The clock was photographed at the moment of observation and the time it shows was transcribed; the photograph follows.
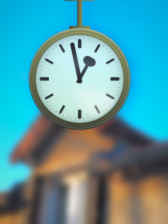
12:58
